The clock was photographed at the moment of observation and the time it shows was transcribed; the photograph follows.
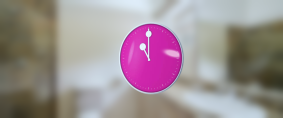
11:00
